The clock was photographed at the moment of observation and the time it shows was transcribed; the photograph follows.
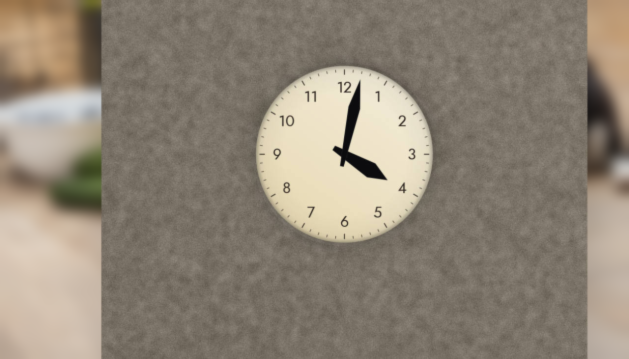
4:02
